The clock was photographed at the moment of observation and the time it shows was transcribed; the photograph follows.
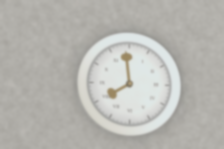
7:59
